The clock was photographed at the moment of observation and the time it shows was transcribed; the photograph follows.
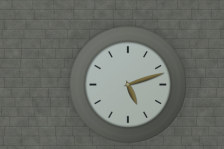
5:12
